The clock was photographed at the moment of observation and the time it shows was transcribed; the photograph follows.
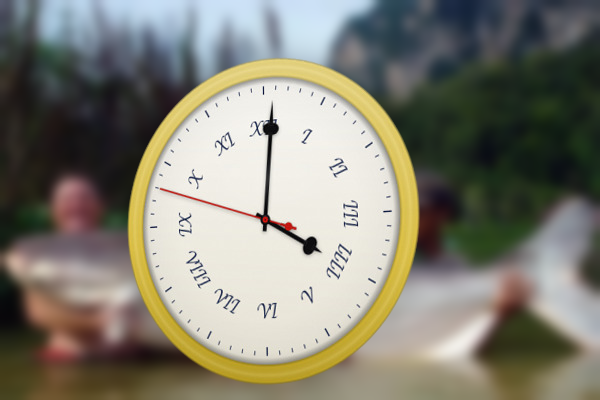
4:00:48
